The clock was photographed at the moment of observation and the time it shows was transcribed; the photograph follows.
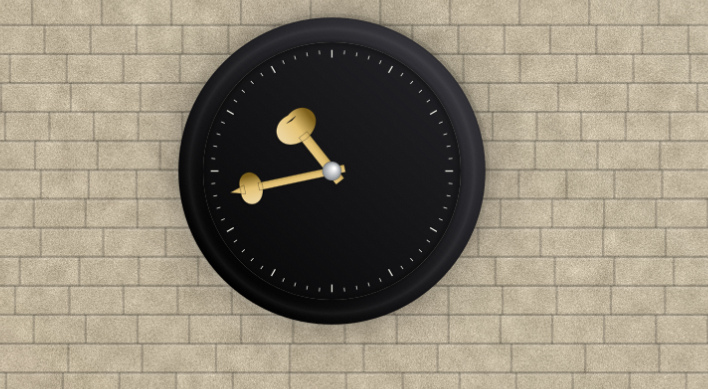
10:43
